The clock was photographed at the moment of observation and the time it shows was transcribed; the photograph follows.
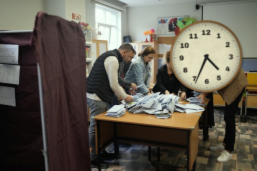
4:34
